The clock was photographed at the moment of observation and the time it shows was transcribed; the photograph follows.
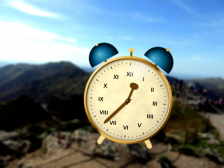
12:37
